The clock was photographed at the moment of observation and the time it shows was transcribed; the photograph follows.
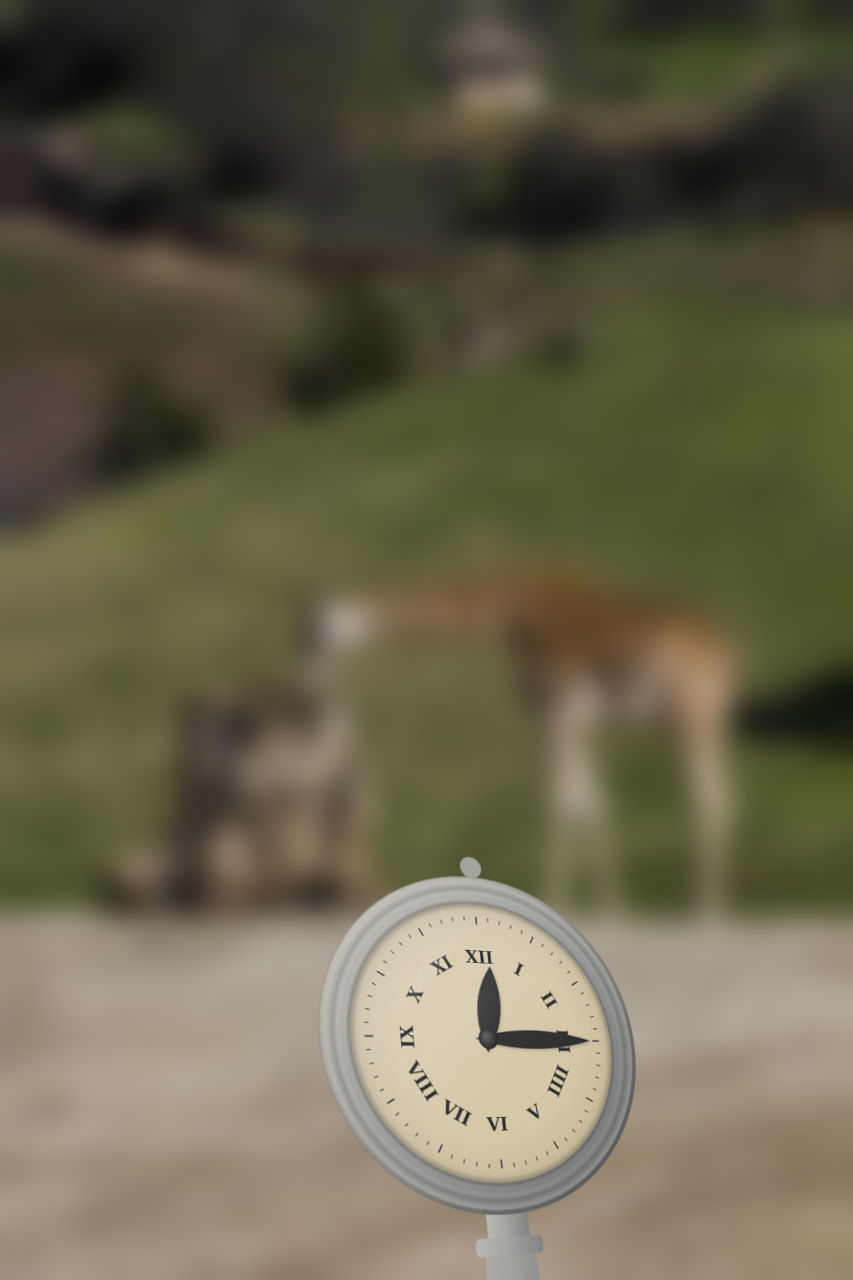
12:15
